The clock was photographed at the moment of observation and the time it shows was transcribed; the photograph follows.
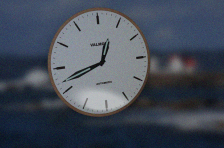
12:42
